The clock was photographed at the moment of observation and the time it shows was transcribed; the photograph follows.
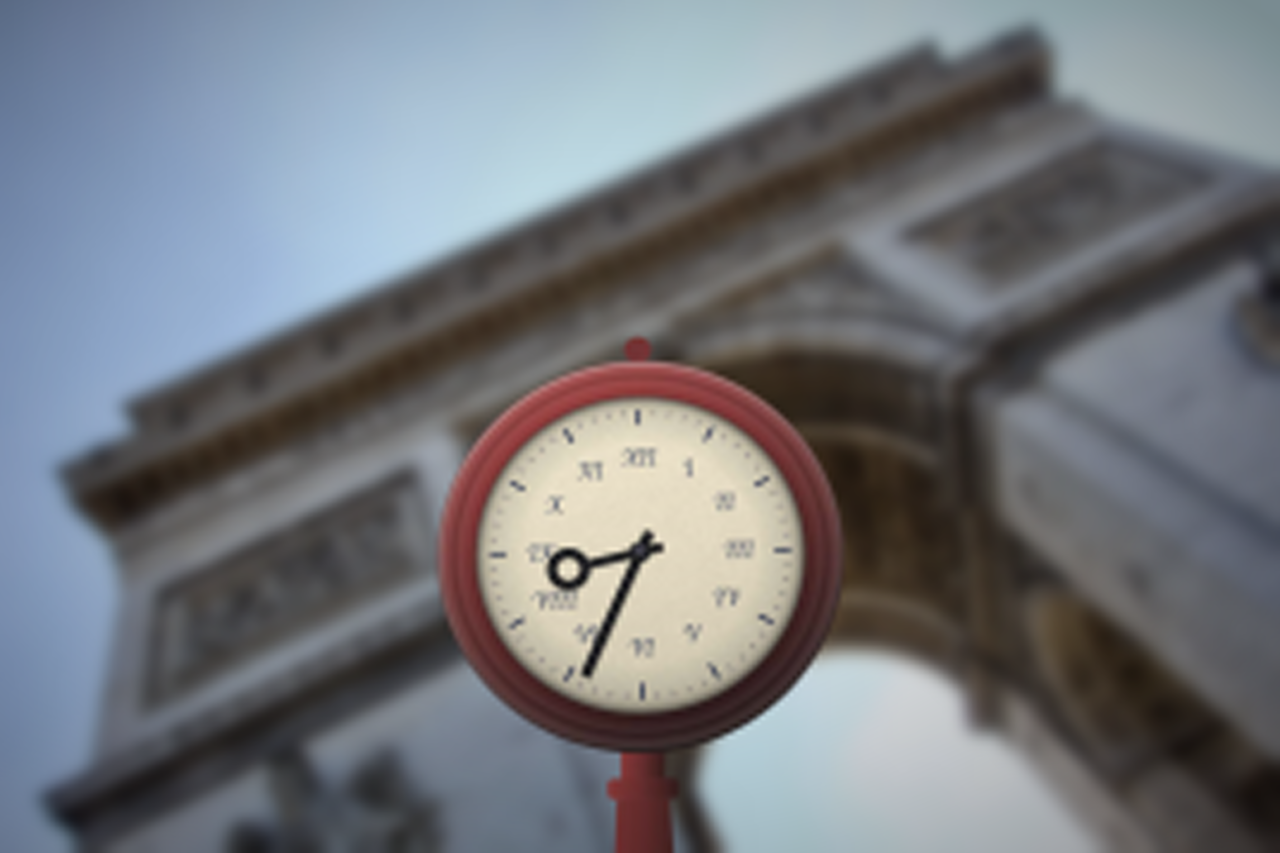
8:34
